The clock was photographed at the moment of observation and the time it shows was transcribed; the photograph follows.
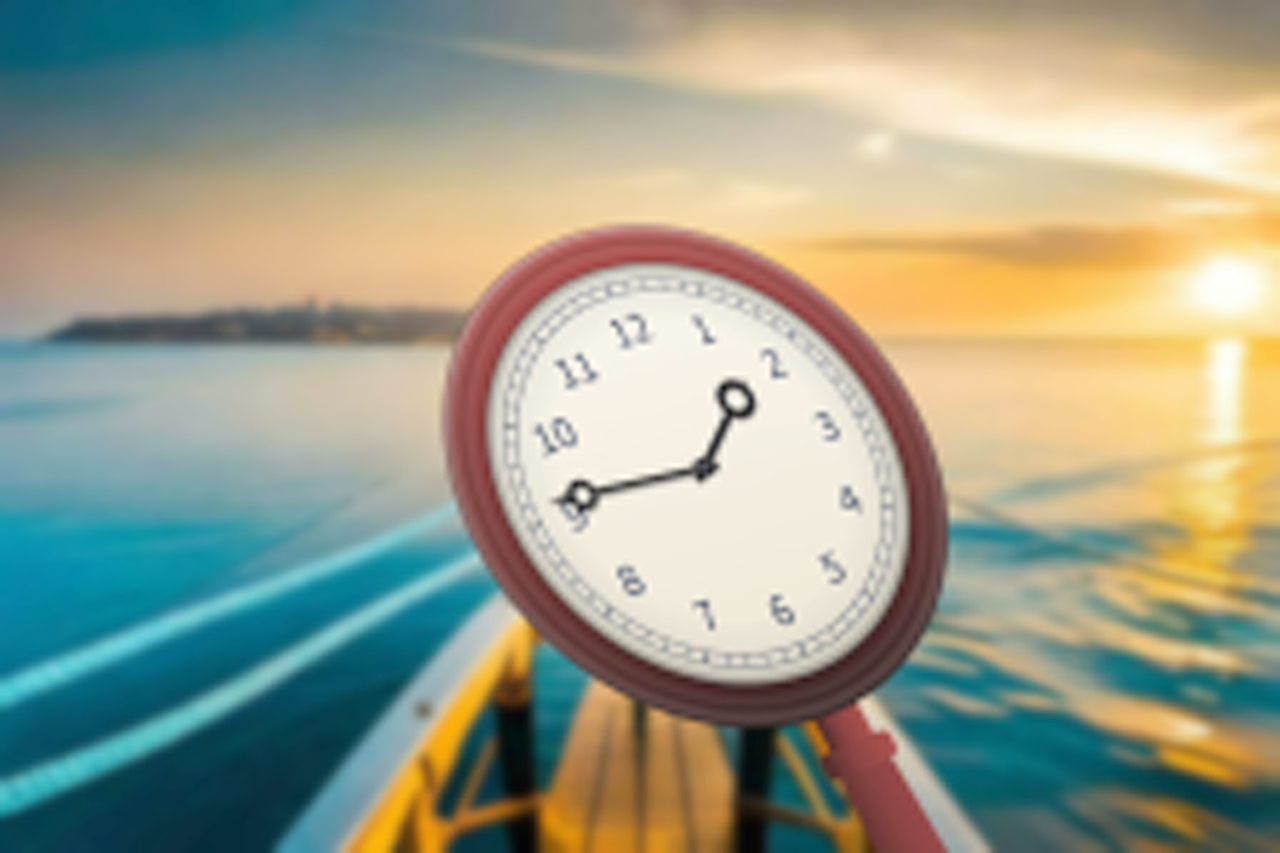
1:46
